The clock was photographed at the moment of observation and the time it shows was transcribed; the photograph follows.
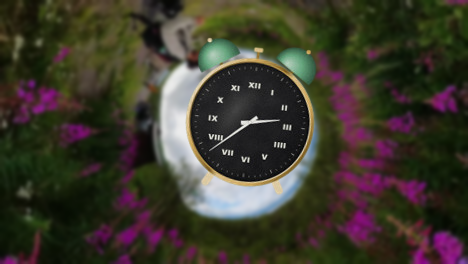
2:38
